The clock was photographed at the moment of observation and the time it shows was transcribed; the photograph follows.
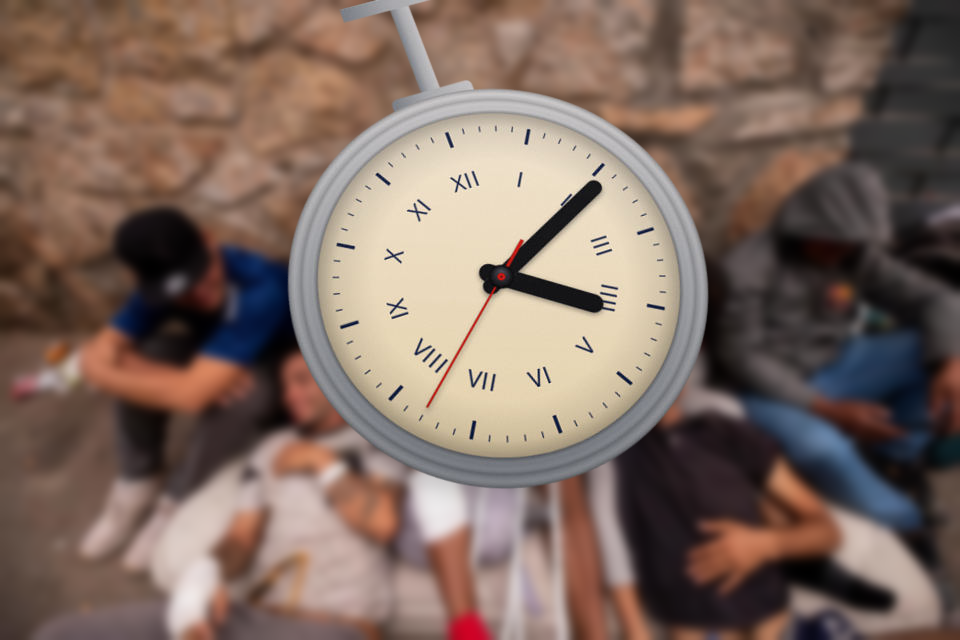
4:10:38
